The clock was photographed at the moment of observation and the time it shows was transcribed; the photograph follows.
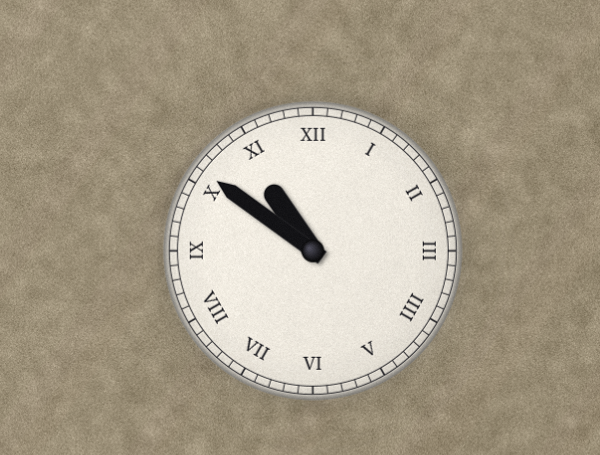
10:51
